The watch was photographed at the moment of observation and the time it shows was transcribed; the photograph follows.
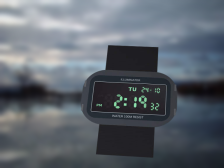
2:19:32
